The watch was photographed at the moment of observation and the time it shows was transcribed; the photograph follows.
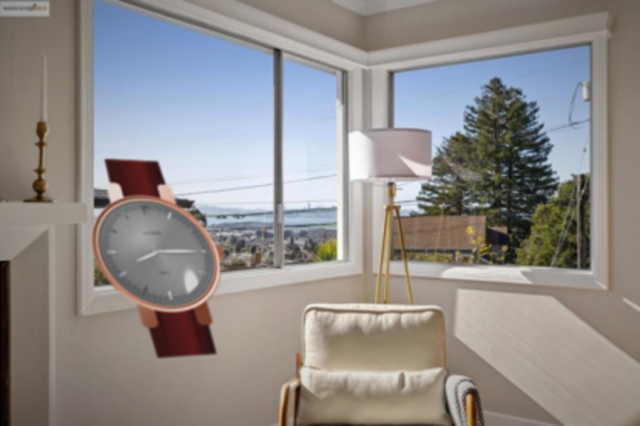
8:15
